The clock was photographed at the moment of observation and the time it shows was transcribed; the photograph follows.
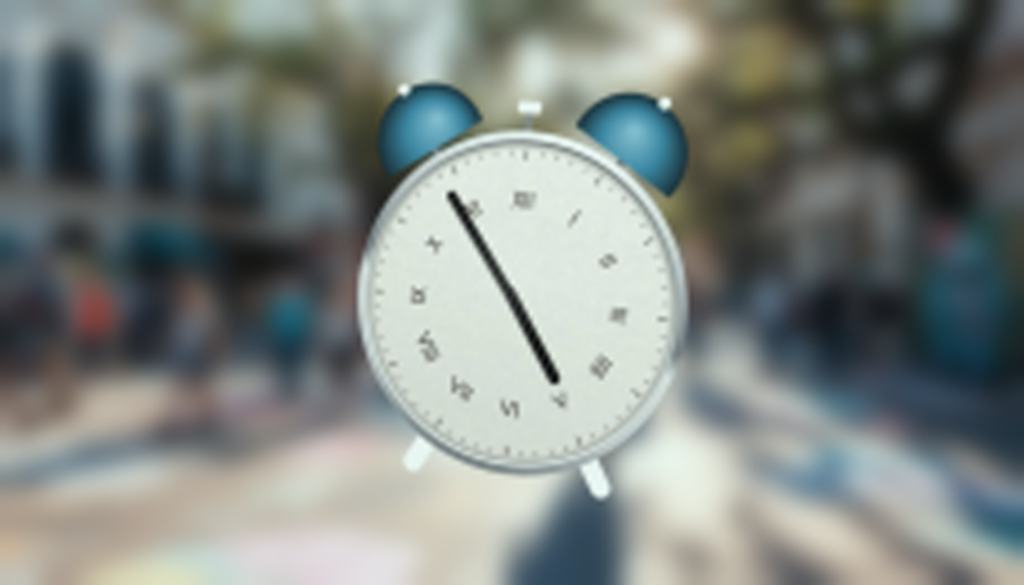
4:54
